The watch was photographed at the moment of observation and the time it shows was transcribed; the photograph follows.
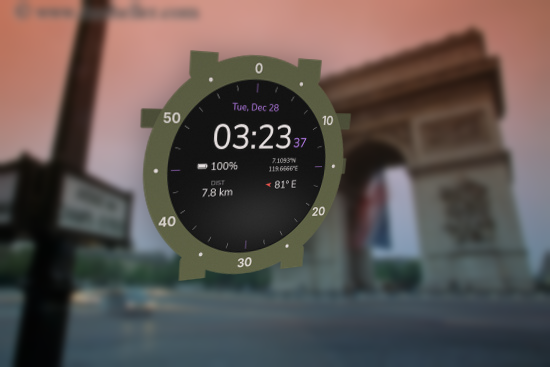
3:23:37
